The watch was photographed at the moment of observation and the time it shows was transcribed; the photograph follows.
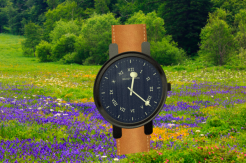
12:22
